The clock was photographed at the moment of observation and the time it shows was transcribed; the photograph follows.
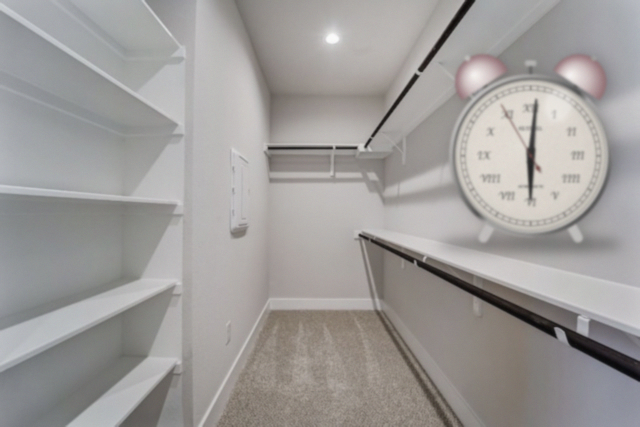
6:00:55
